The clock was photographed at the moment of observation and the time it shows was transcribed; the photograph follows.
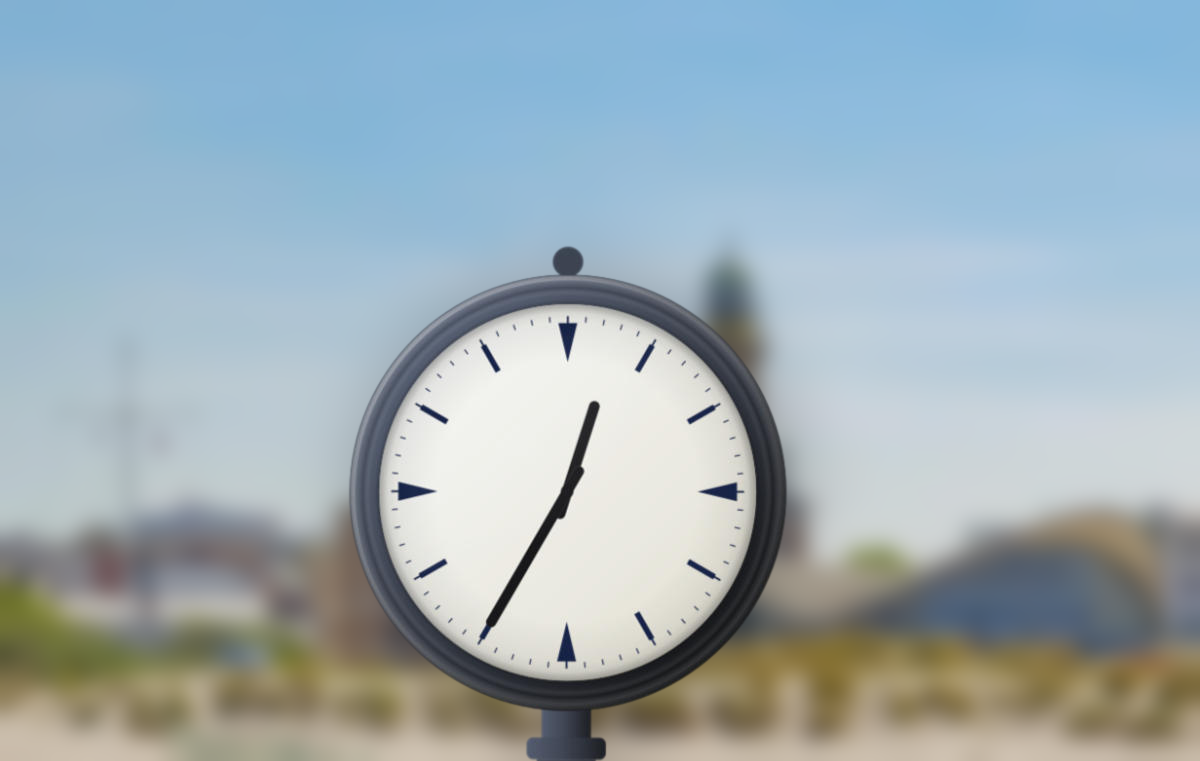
12:35
